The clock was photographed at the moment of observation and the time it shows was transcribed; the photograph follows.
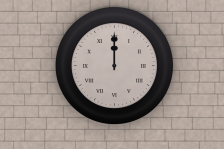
12:00
